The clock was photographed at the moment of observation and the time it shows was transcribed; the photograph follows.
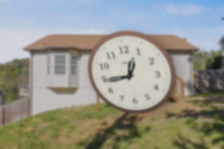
12:44
